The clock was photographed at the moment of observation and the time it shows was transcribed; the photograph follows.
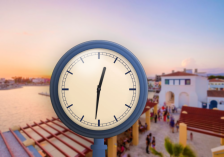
12:31
